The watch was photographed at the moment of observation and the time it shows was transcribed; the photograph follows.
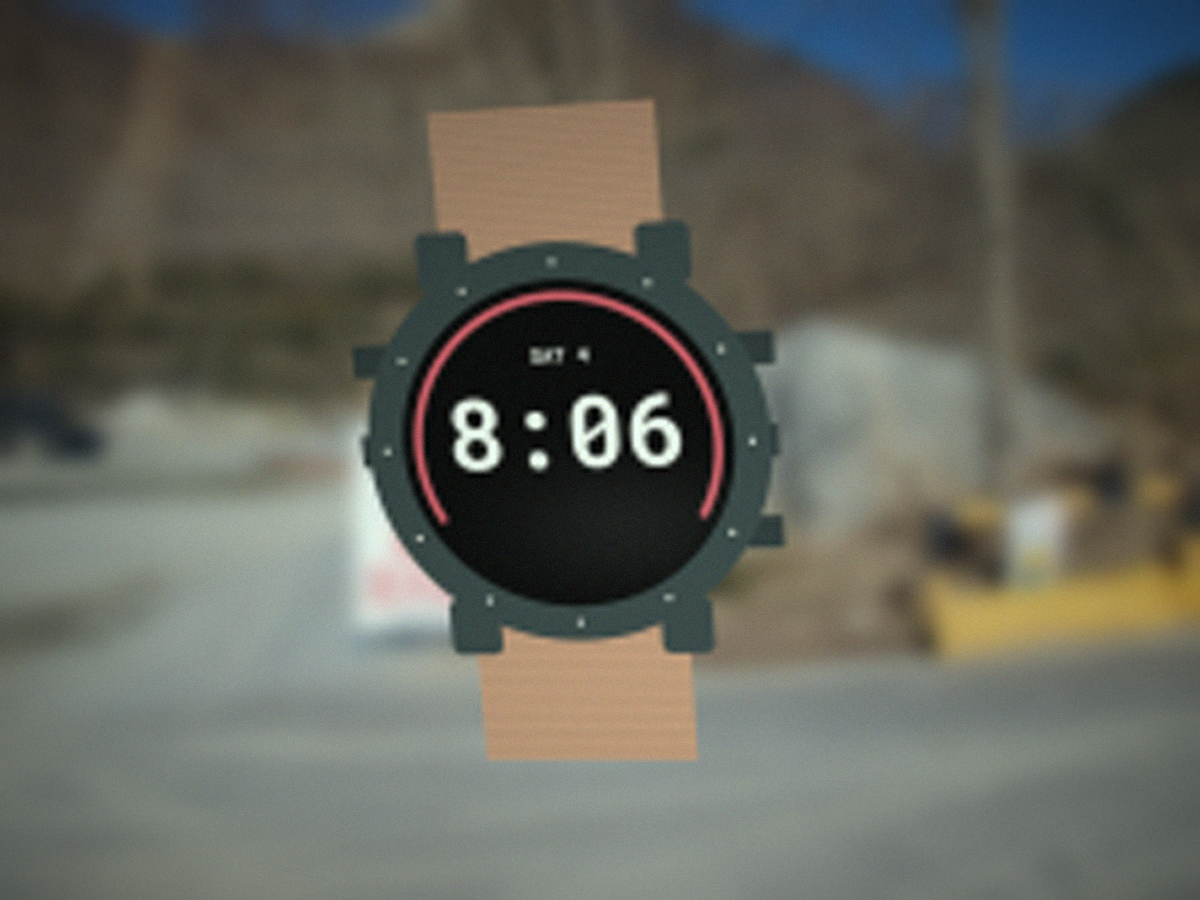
8:06
